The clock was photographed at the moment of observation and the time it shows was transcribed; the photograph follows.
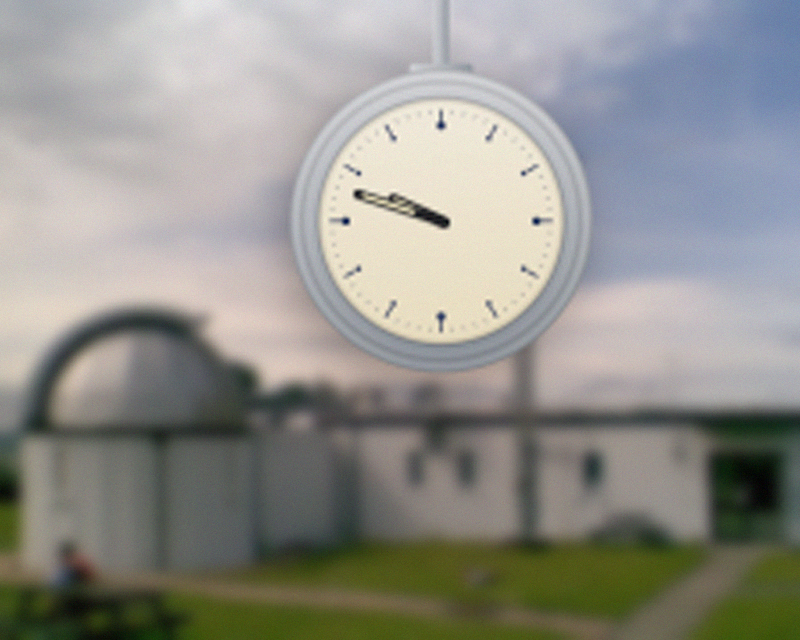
9:48
